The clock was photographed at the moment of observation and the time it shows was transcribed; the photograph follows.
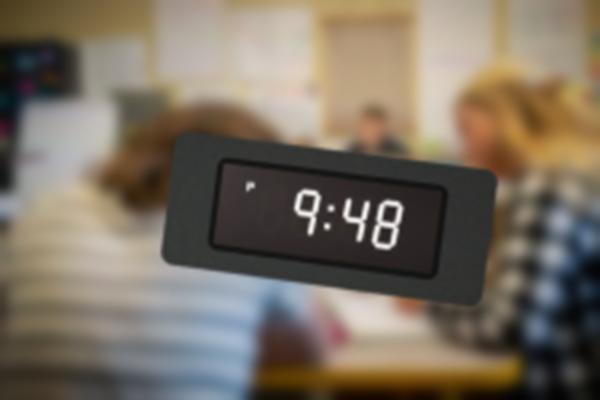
9:48
